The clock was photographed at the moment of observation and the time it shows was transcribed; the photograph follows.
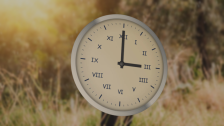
3:00
